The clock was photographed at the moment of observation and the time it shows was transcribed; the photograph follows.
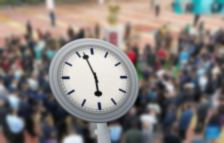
5:57
